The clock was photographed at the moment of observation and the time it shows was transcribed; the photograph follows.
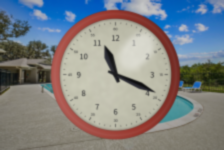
11:19
